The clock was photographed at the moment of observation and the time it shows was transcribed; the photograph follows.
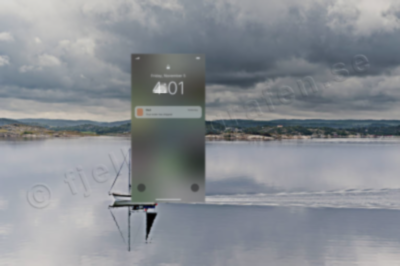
4:01
